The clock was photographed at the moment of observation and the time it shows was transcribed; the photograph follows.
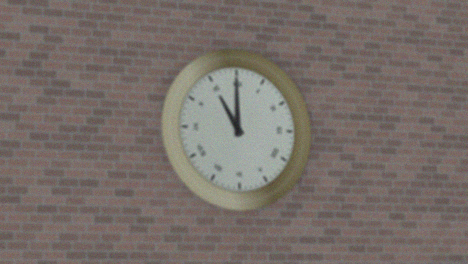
11:00
